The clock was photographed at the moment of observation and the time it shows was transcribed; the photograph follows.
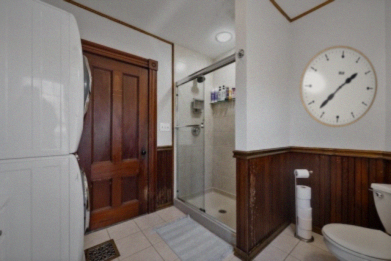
1:37
